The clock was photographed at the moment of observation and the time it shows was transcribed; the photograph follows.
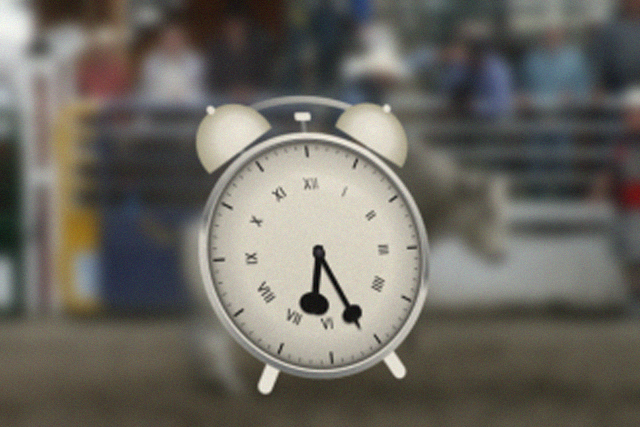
6:26
